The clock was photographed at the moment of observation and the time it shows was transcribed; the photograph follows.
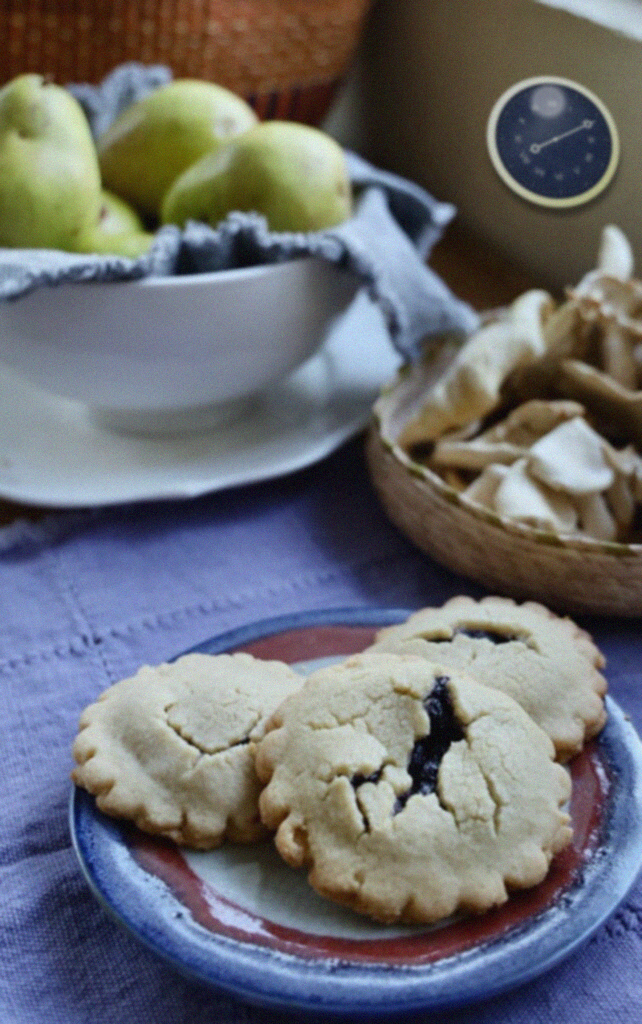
8:11
